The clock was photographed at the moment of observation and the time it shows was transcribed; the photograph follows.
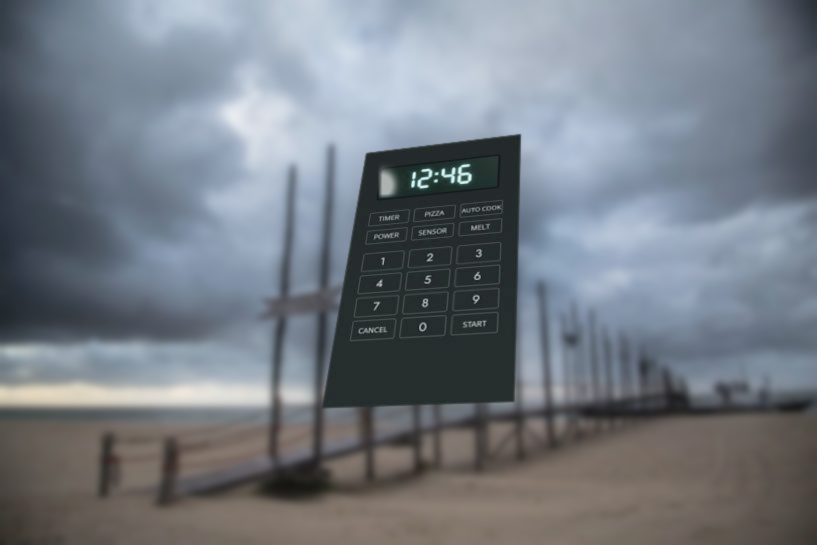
12:46
